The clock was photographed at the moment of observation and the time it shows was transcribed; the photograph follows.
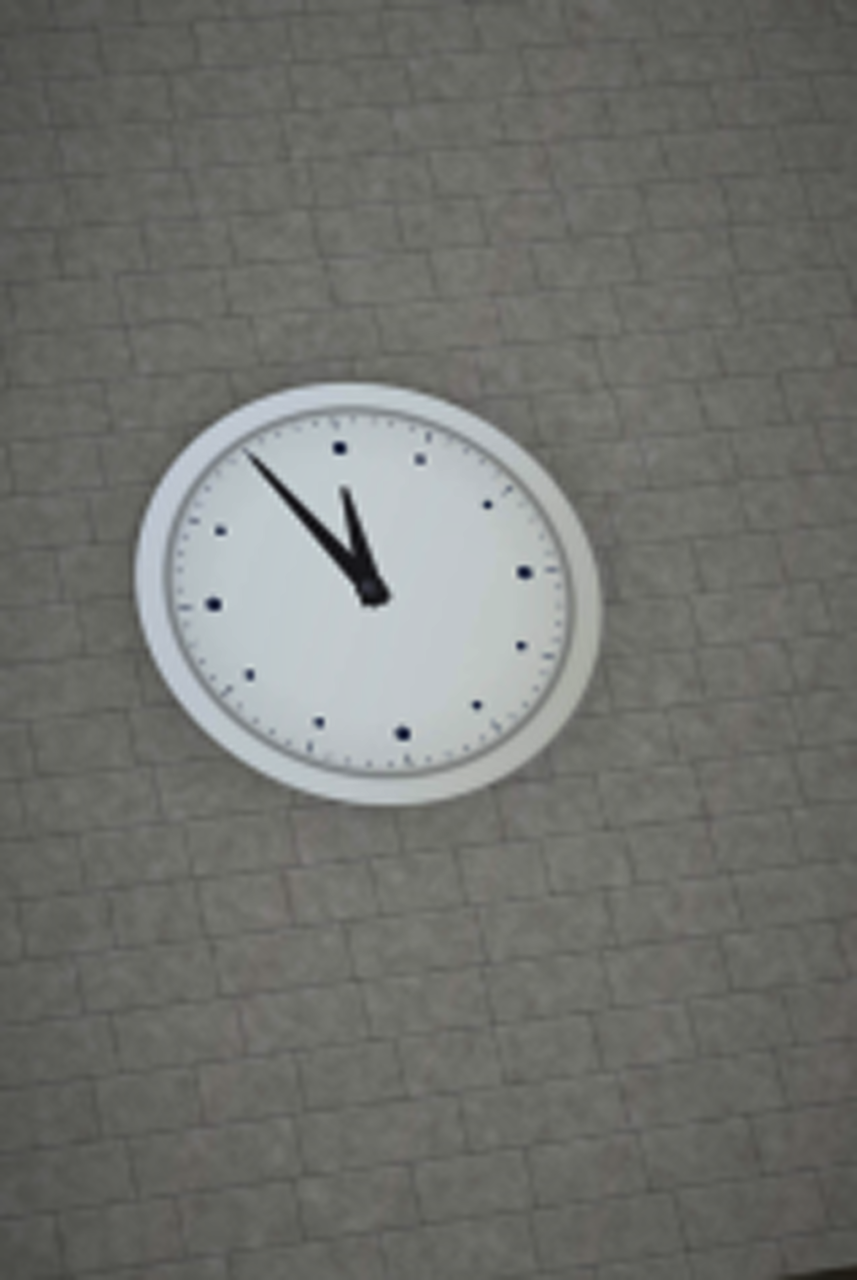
11:55
